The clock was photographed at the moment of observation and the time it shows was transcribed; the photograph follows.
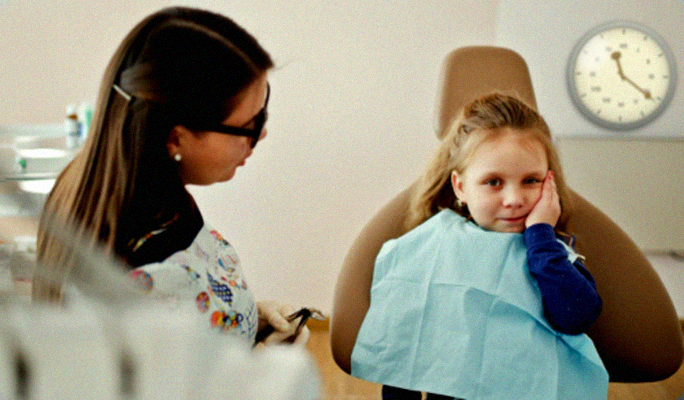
11:21
